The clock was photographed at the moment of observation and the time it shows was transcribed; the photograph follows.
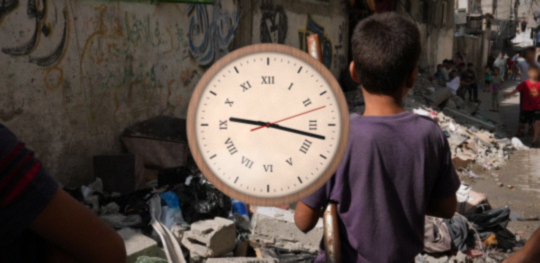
9:17:12
